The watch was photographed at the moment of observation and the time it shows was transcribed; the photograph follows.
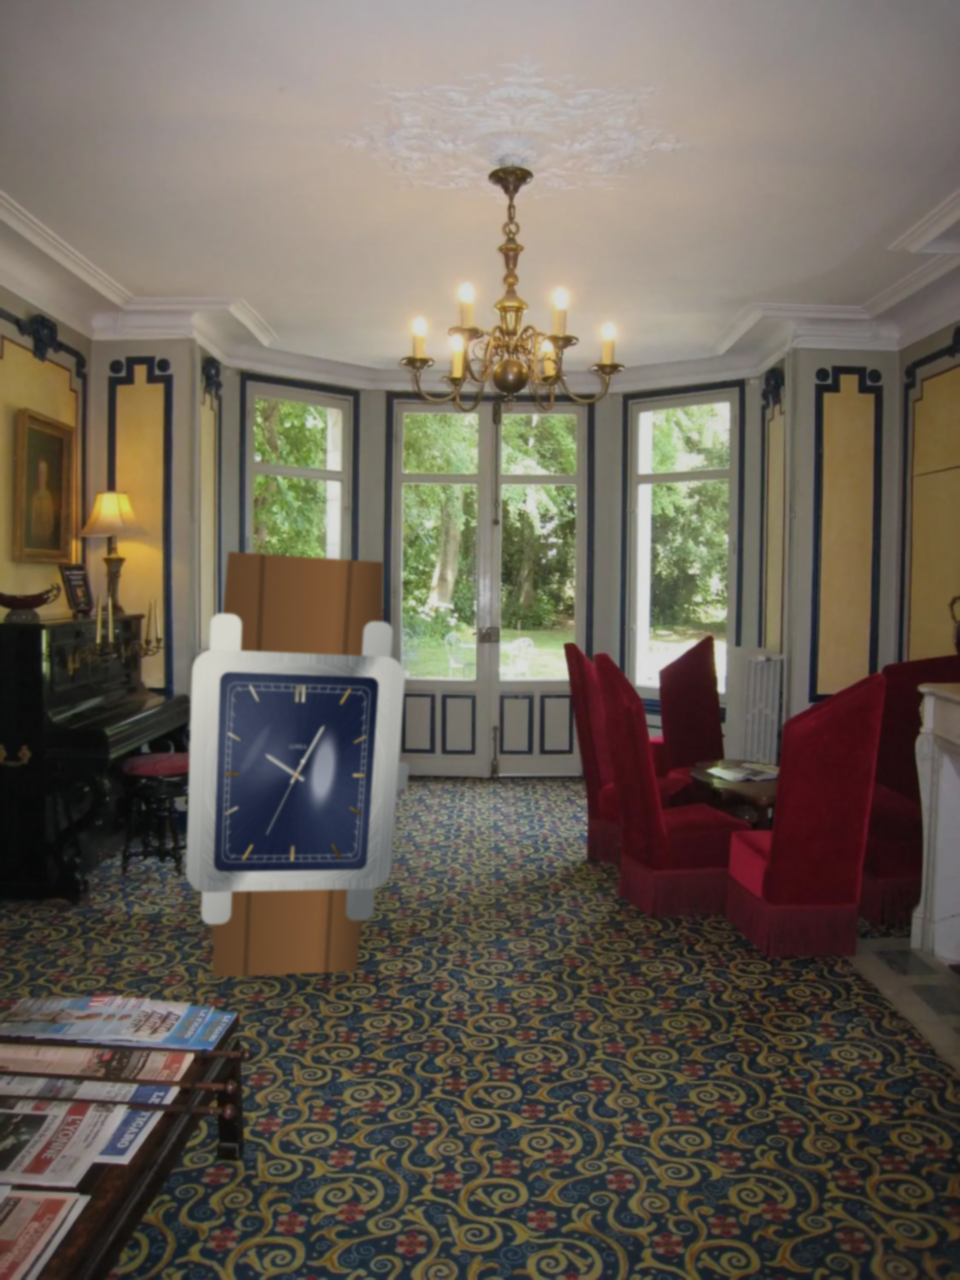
10:04:34
